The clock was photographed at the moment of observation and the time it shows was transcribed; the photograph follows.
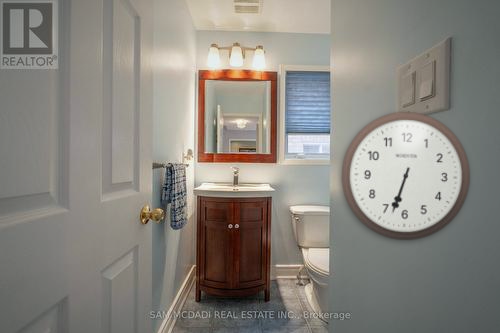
6:33
